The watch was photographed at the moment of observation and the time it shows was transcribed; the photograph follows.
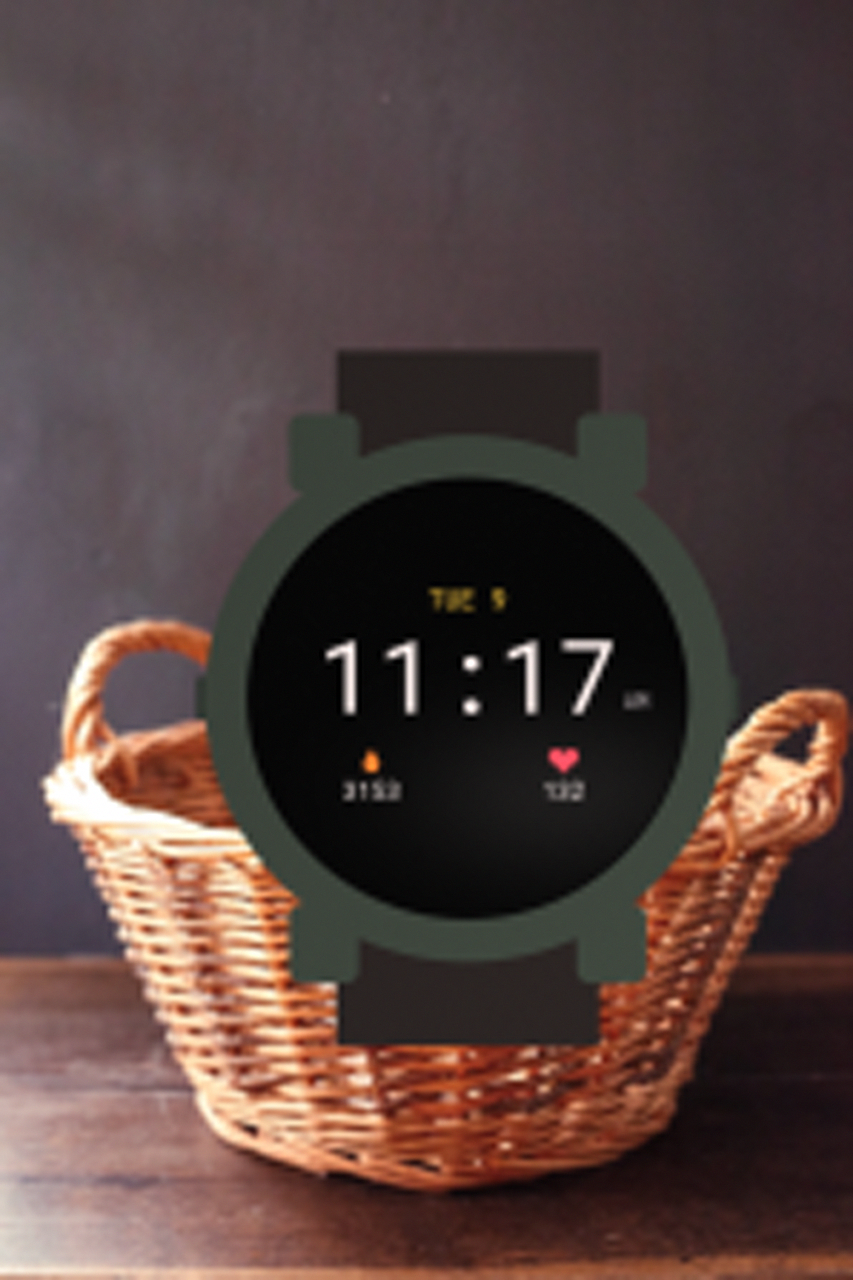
11:17
